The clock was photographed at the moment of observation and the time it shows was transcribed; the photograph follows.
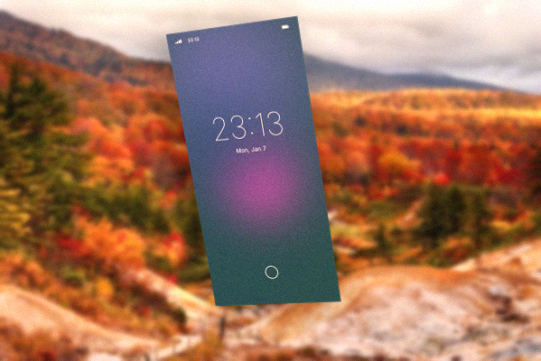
23:13
